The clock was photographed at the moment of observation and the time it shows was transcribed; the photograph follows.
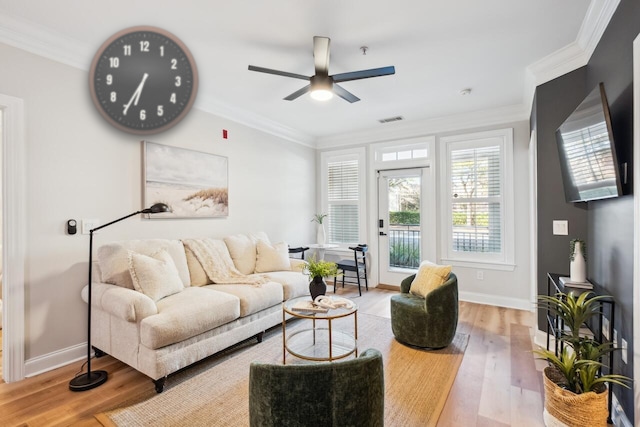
6:35
